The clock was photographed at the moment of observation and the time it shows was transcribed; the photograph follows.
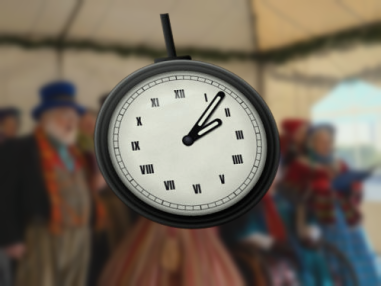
2:07
